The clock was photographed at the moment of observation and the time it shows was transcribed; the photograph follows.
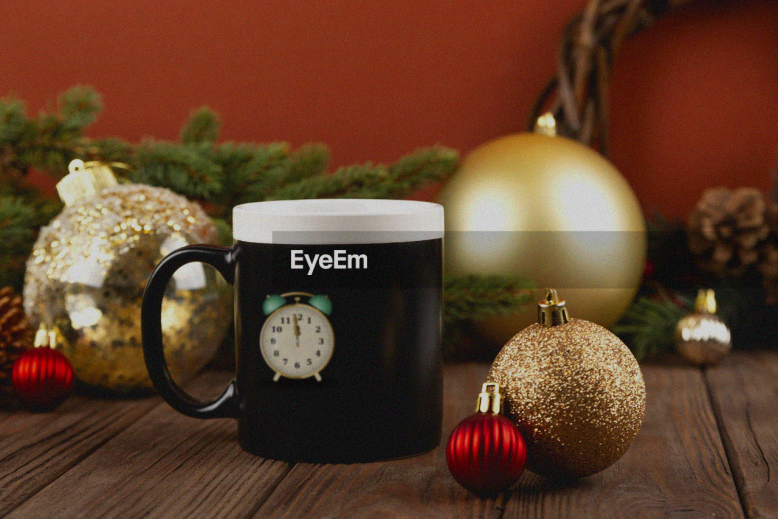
11:59
